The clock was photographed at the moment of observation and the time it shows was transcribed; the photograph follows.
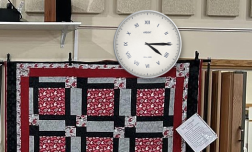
4:15
